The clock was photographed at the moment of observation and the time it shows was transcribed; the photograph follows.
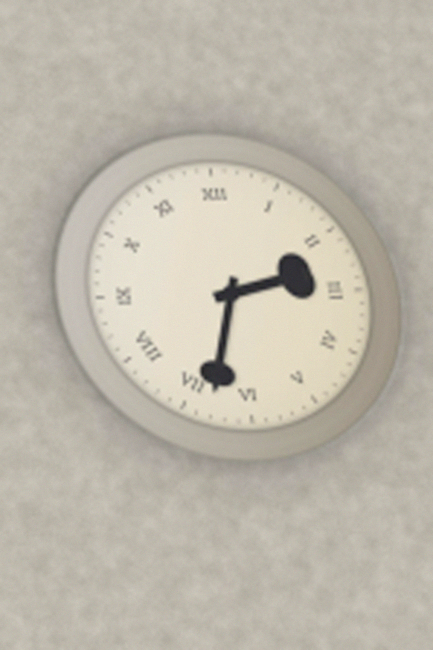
2:33
